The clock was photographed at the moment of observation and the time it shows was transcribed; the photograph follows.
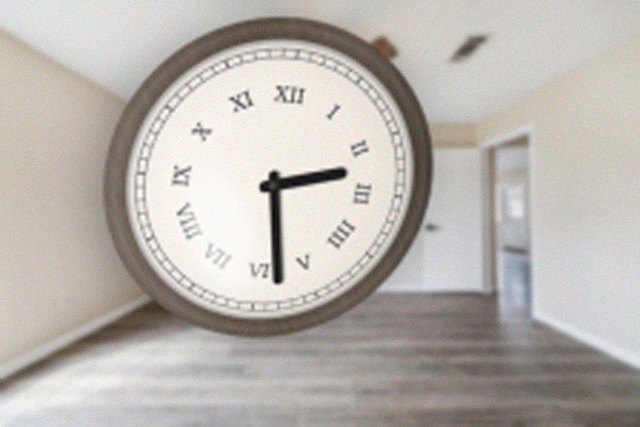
2:28
